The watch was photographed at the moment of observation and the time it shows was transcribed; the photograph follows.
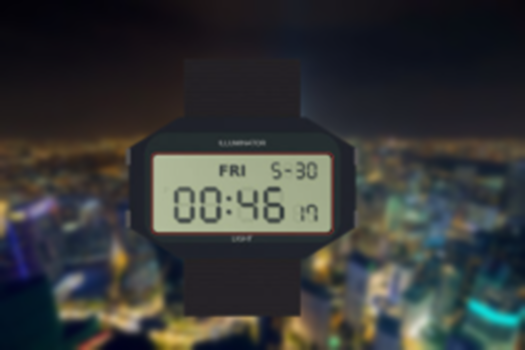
0:46:17
